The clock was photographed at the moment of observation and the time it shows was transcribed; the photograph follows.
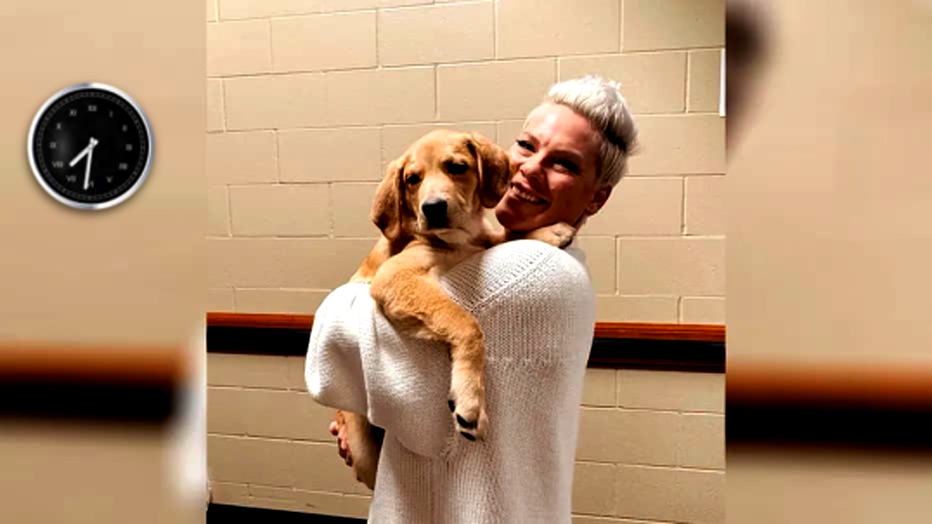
7:31
